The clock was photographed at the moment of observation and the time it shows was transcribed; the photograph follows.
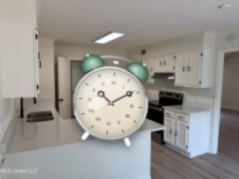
10:09
